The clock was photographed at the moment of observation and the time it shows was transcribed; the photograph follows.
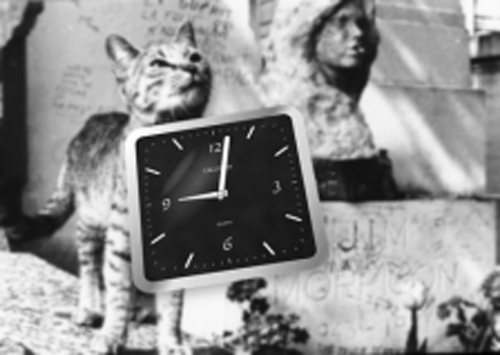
9:02
